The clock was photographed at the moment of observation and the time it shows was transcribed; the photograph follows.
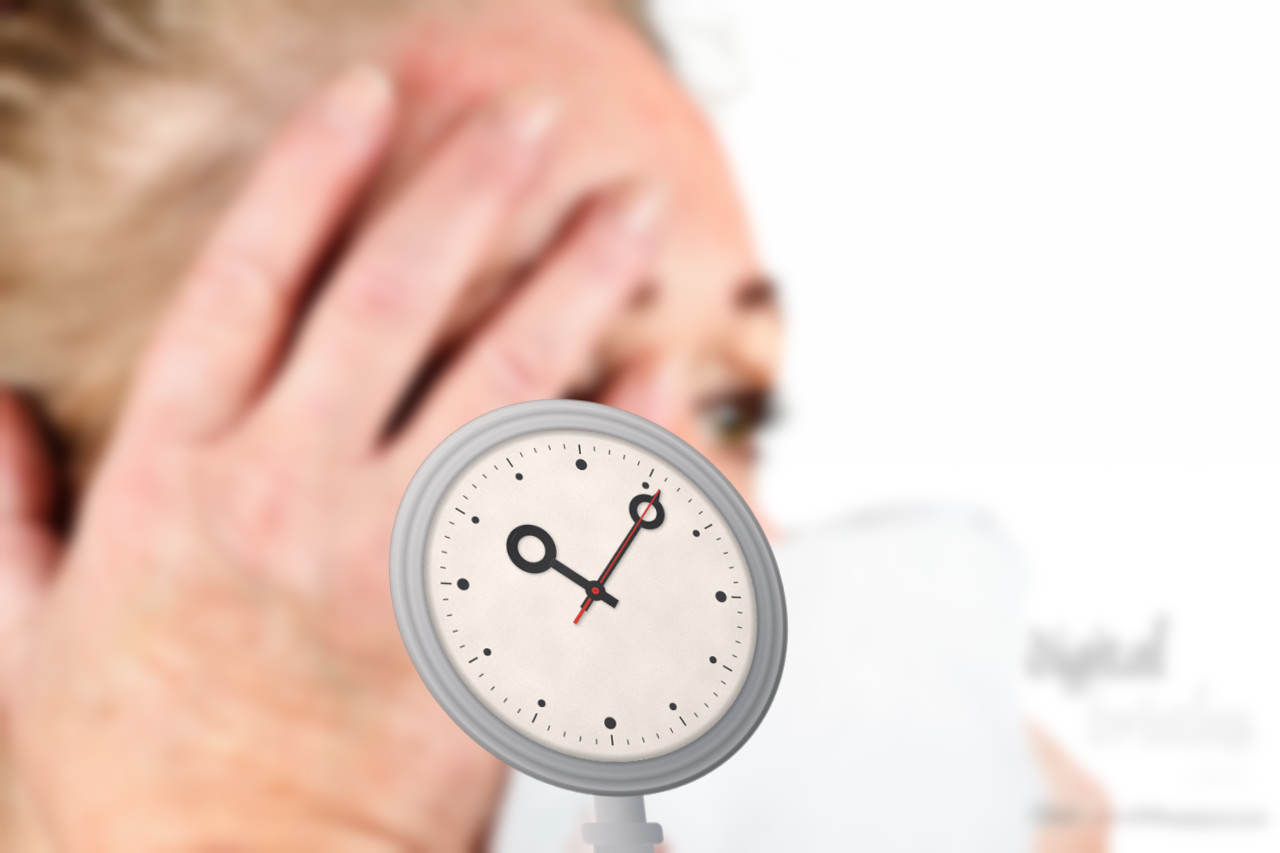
10:06:06
